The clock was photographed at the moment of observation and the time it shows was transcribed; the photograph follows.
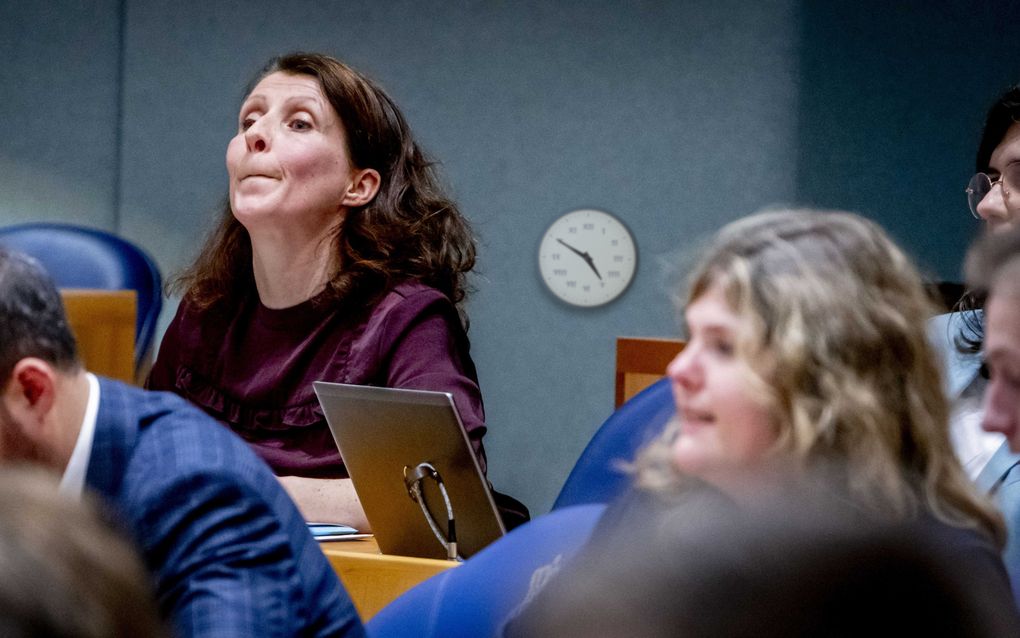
4:50
